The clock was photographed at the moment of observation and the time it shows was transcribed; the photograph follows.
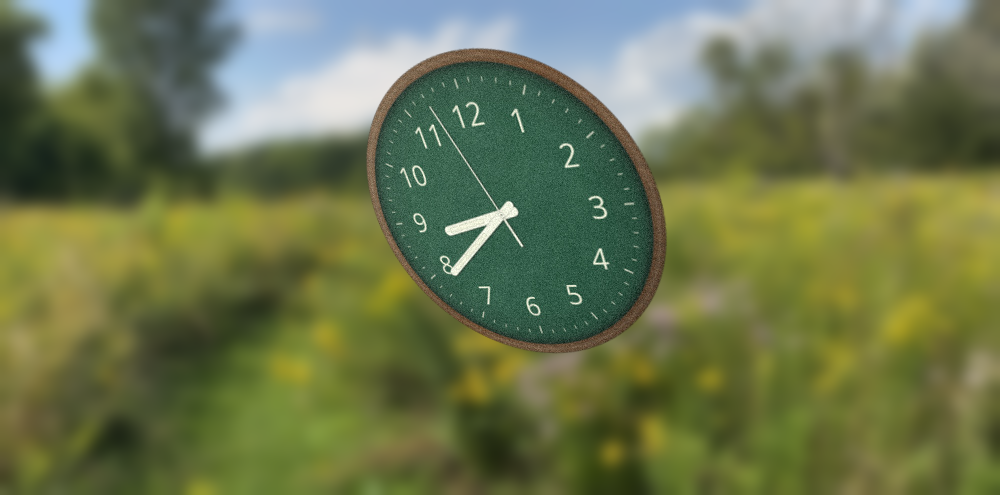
8:38:57
